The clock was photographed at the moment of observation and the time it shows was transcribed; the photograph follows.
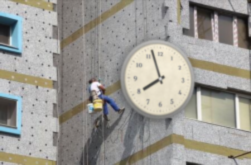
7:57
